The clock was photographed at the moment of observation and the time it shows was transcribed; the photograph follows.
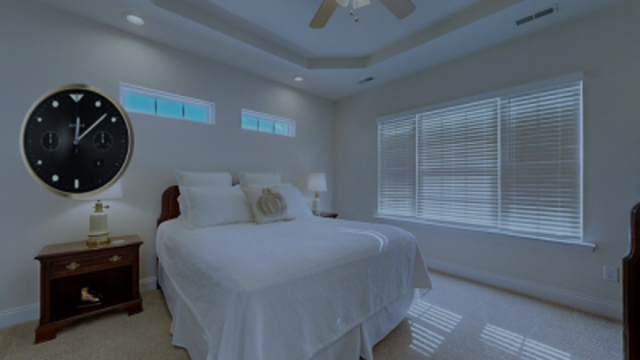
12:08
